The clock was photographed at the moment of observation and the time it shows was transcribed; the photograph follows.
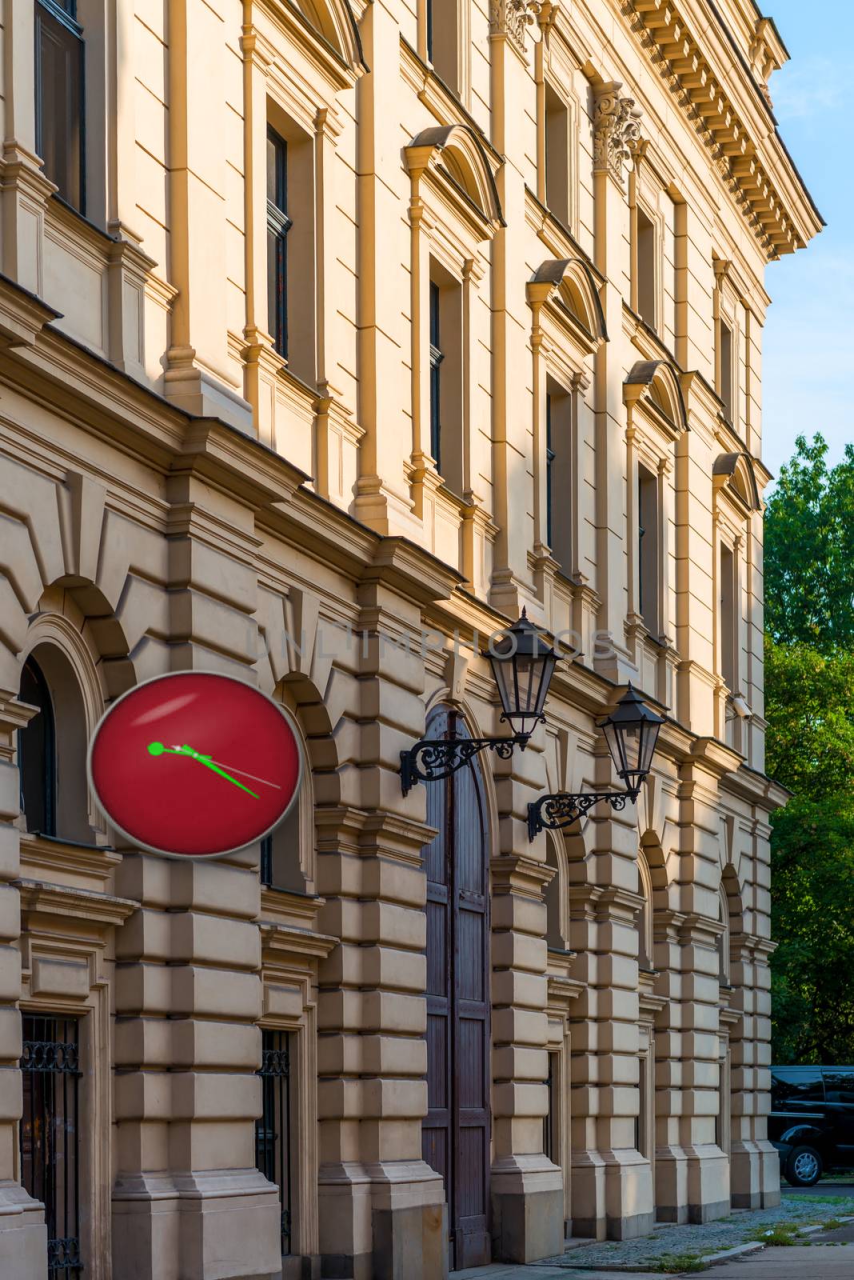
9:21:19
